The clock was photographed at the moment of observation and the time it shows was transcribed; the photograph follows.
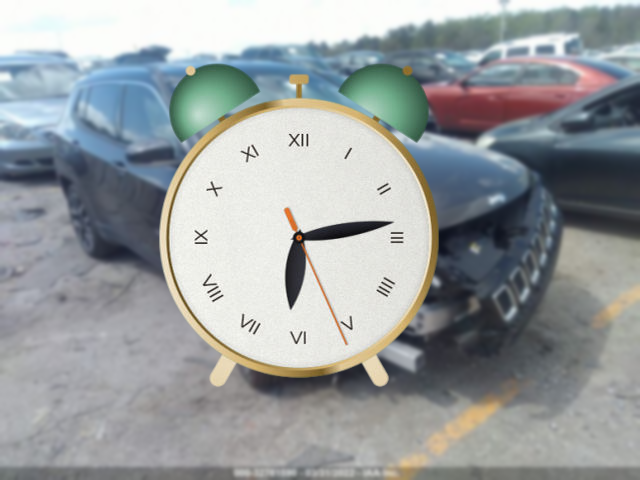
6:13:26
